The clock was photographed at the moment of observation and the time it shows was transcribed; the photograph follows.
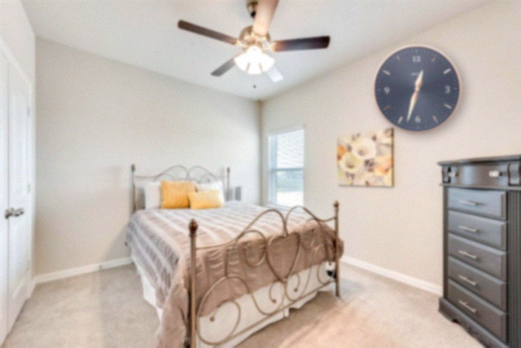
12:33
